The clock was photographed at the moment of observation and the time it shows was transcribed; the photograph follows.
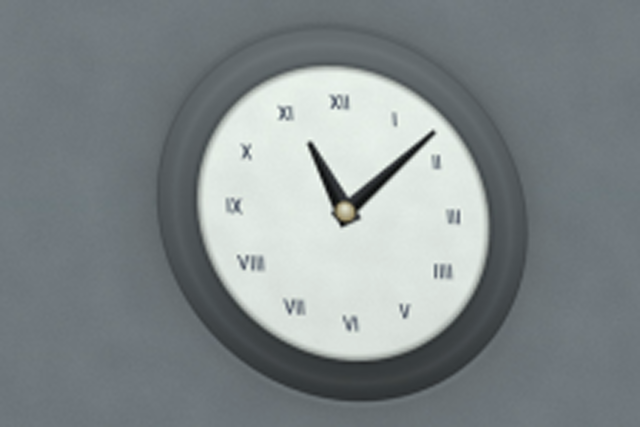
11:08
